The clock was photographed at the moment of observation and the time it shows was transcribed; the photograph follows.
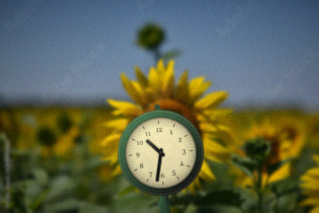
10:32
